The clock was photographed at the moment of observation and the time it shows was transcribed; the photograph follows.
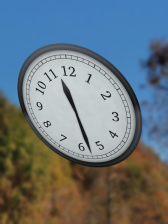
11:28
